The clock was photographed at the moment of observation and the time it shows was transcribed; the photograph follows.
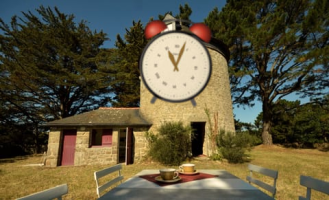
11:03
